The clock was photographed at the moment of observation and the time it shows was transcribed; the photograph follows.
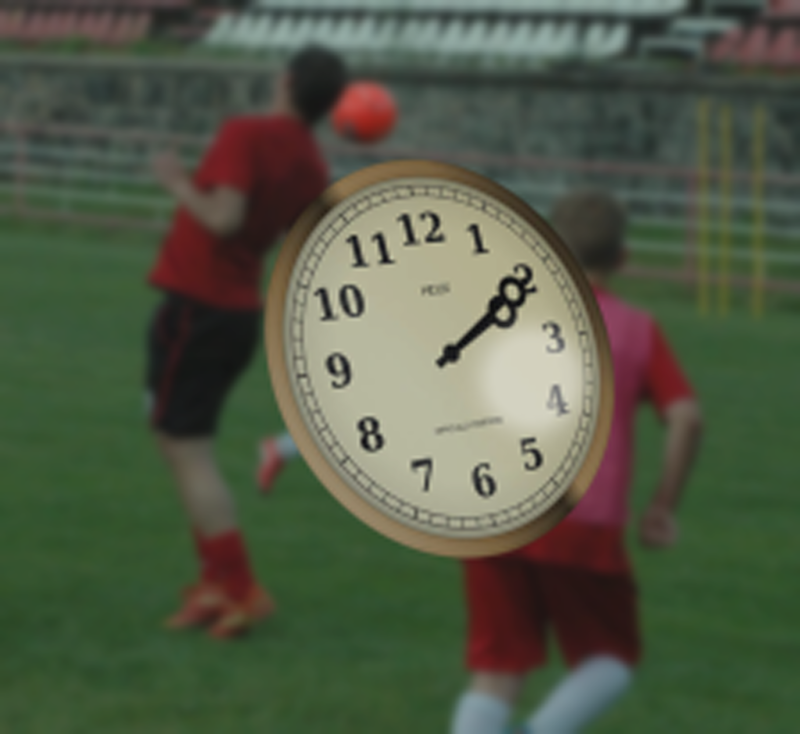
2:10
